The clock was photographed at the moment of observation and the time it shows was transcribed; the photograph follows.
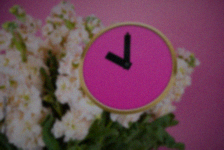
10:00
